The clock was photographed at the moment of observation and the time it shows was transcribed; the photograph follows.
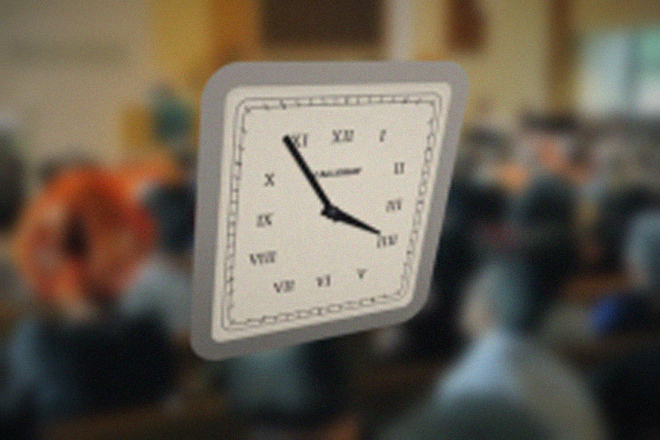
3:54
